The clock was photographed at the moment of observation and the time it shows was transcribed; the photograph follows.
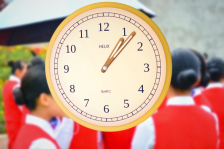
1:07
